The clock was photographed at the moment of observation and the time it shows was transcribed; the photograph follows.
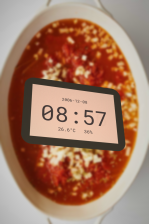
8:57
